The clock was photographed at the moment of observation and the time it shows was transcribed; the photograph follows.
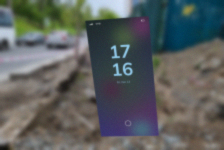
17:16
